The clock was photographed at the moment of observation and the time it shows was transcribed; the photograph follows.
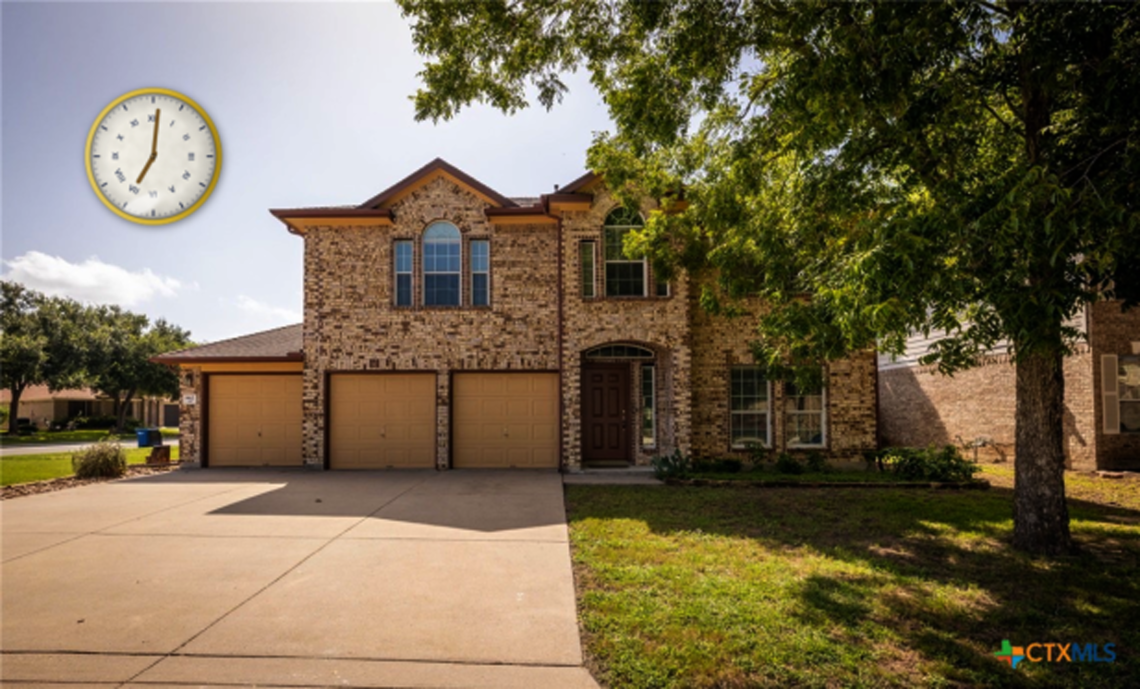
7:01
